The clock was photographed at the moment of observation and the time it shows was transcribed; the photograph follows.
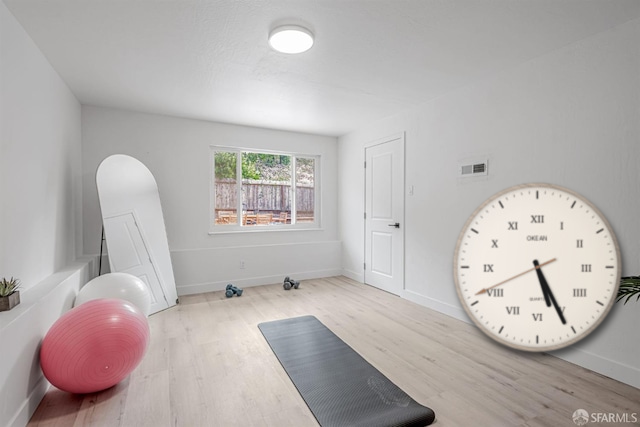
5:25:41
